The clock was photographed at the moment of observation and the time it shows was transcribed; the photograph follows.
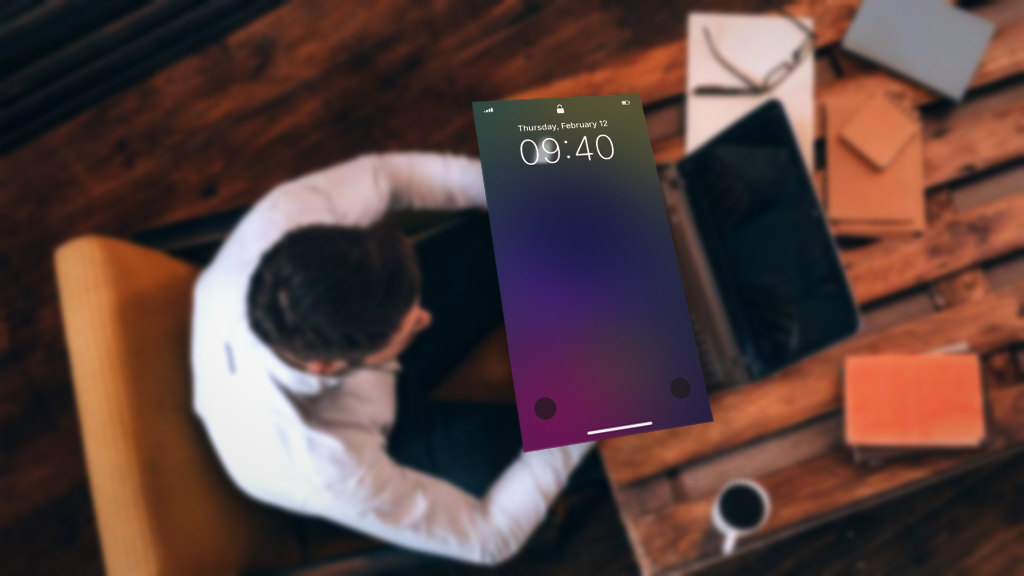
9:40
